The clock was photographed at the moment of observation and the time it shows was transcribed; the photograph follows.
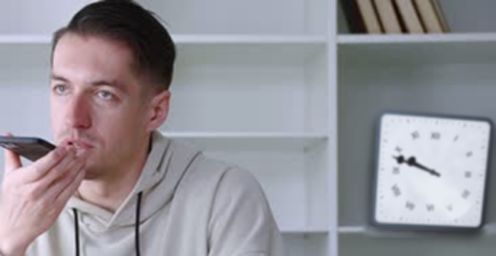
9:48
